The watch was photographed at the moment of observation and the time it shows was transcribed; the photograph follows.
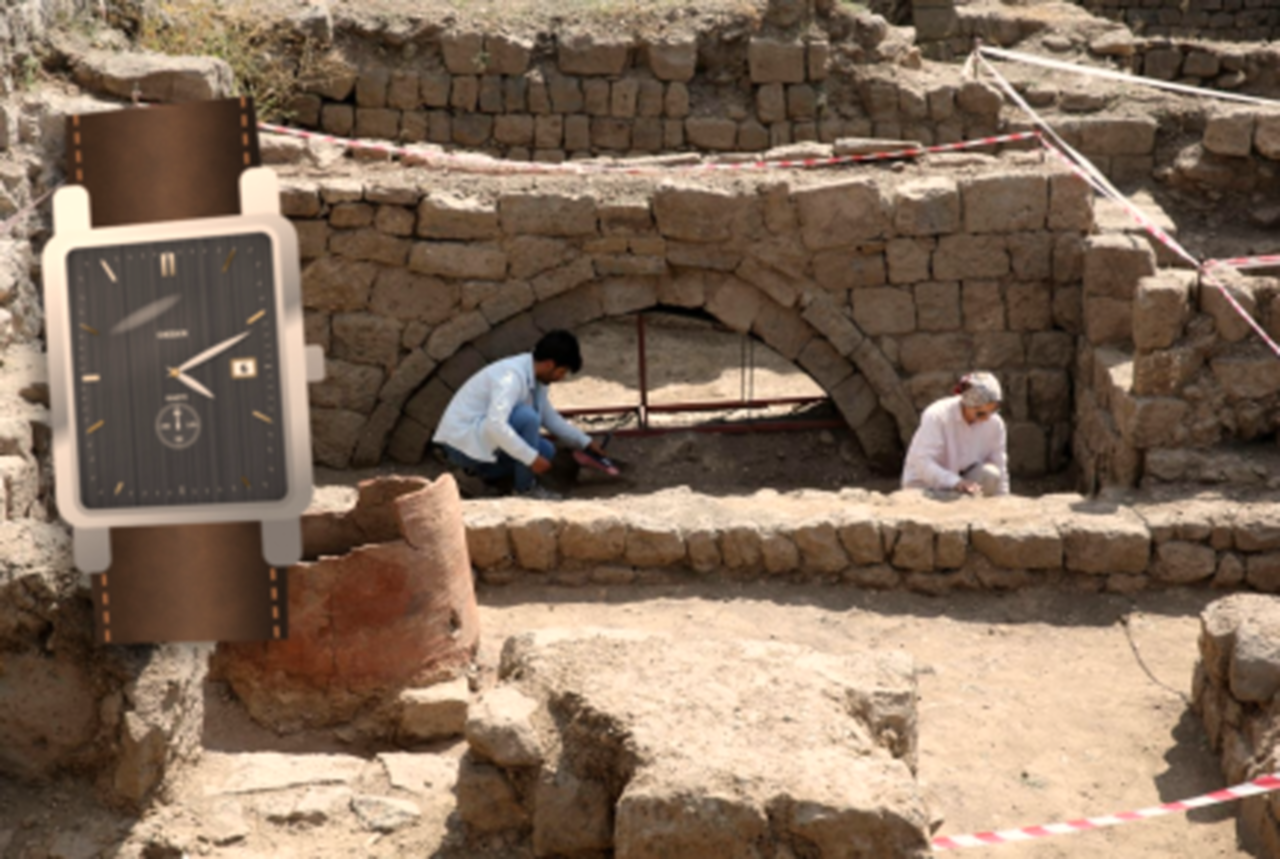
4:11
